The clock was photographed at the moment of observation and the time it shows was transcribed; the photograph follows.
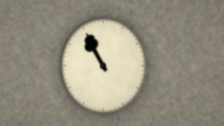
10:55
